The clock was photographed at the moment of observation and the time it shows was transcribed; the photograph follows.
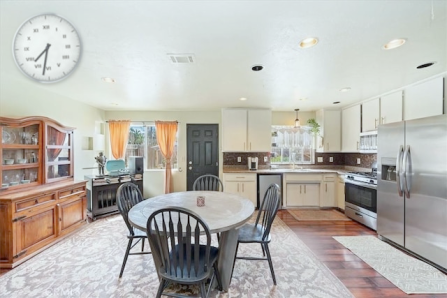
7:32
